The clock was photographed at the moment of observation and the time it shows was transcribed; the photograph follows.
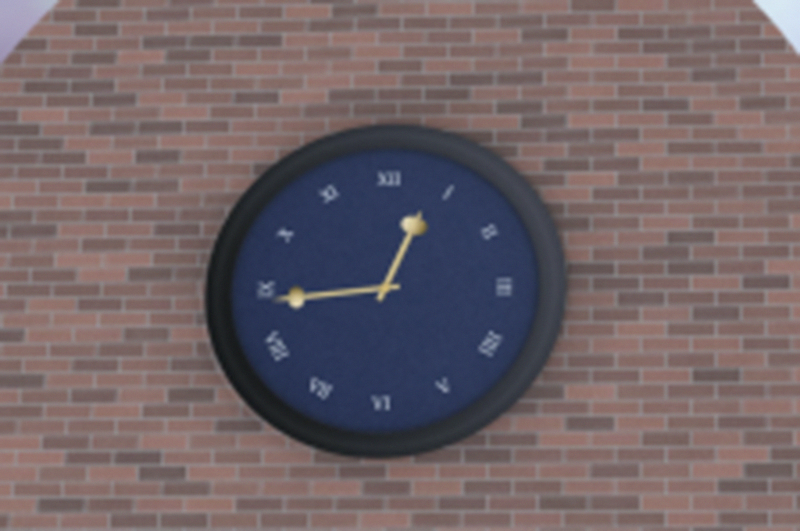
12:44
